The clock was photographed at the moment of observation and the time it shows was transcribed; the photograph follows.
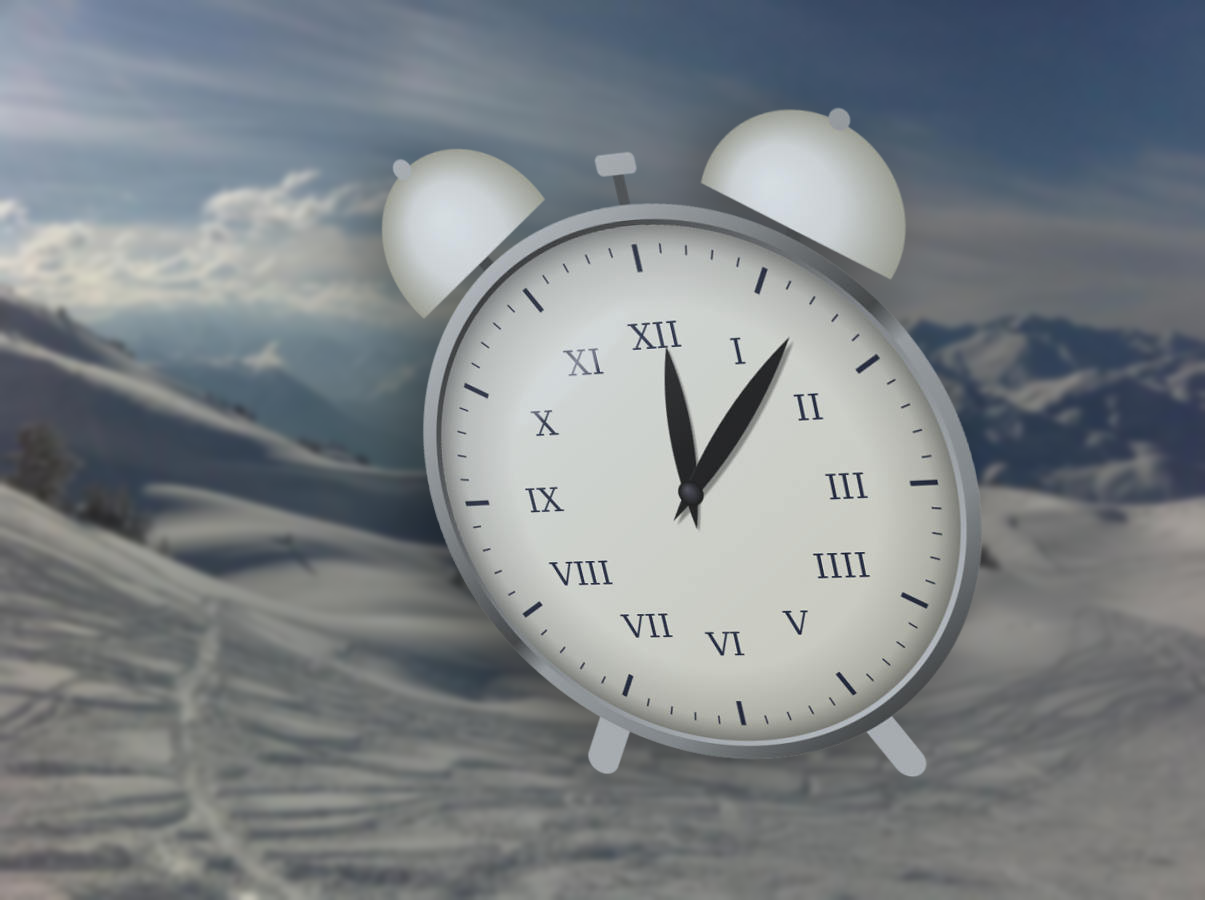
12:07
